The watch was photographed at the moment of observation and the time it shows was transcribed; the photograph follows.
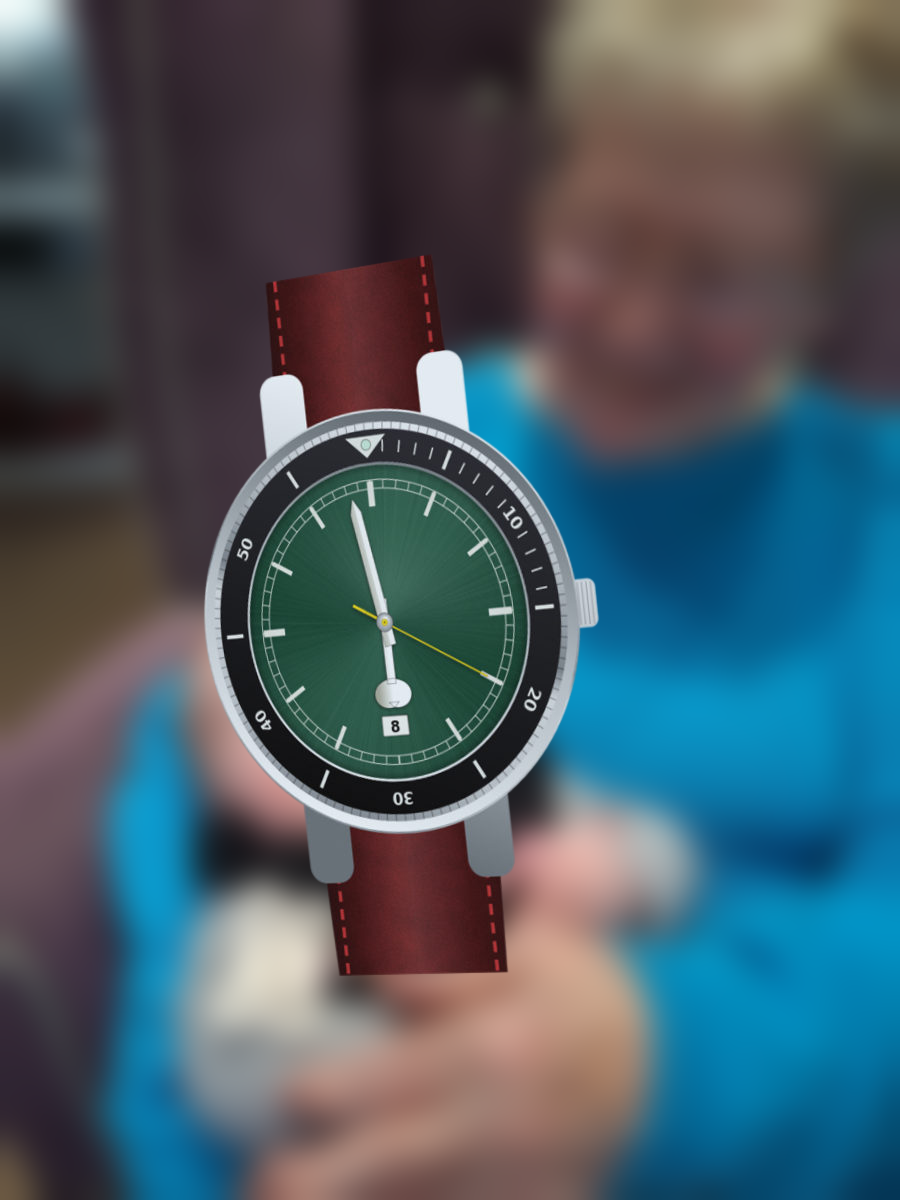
5:58:20
